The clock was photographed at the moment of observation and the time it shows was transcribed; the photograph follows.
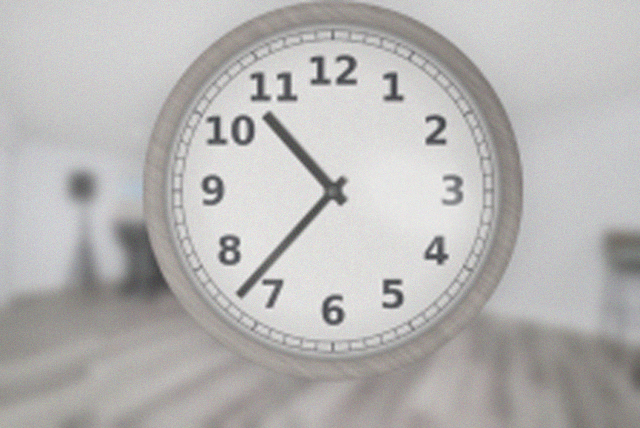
10:37
